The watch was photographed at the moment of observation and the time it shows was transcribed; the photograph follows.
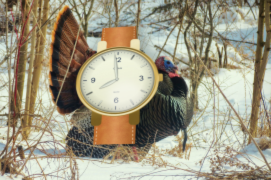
7:59
